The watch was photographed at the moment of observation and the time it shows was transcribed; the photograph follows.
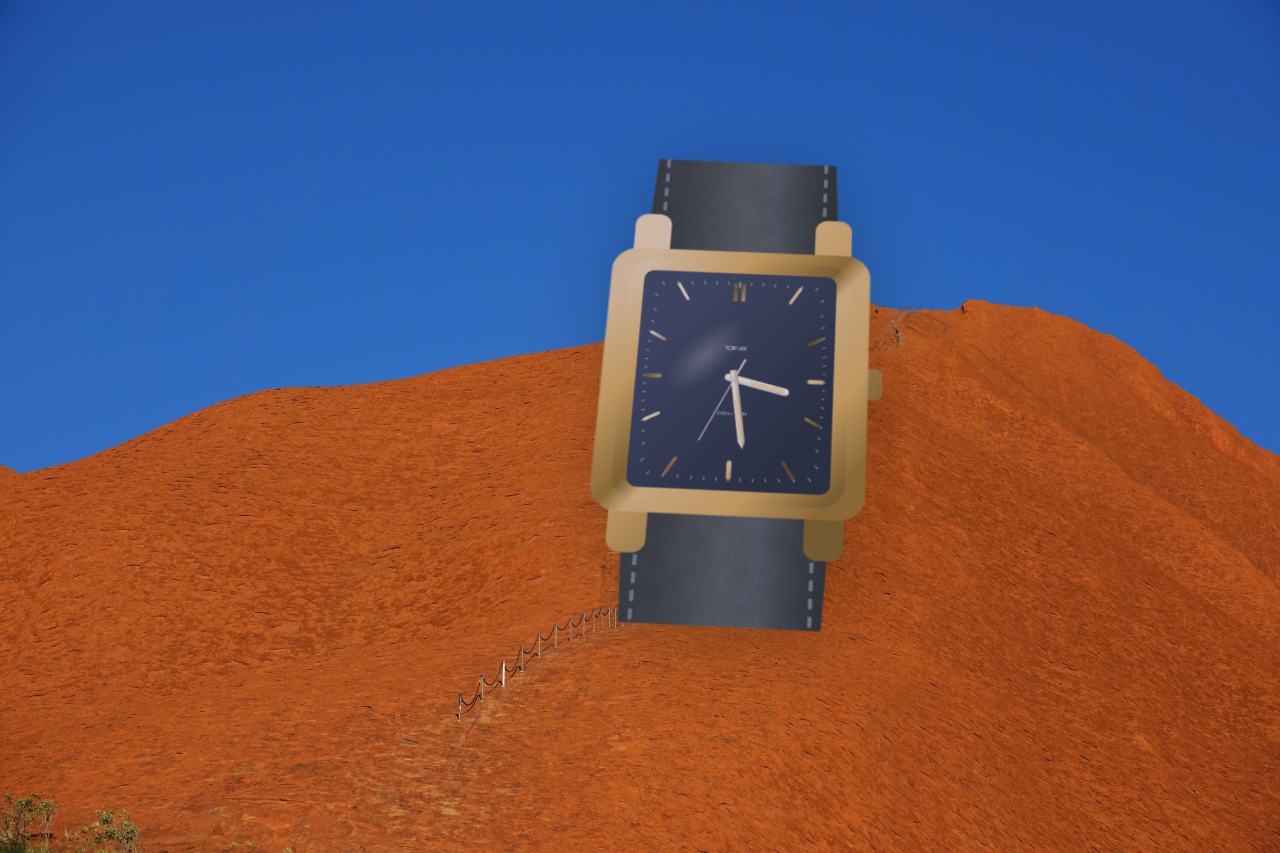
3:28:34
